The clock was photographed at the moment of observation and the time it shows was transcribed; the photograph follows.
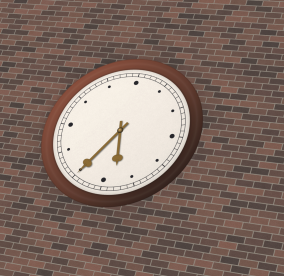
5:35
